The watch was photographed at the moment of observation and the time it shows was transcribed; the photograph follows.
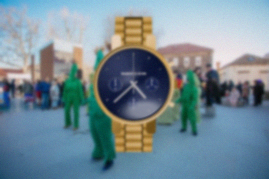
4:38
